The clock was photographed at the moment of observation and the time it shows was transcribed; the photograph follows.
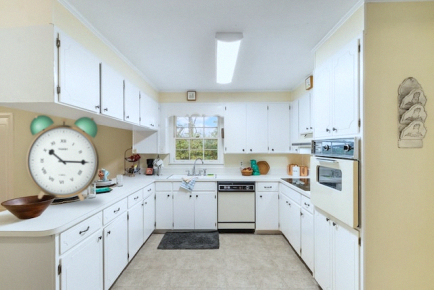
10:15
